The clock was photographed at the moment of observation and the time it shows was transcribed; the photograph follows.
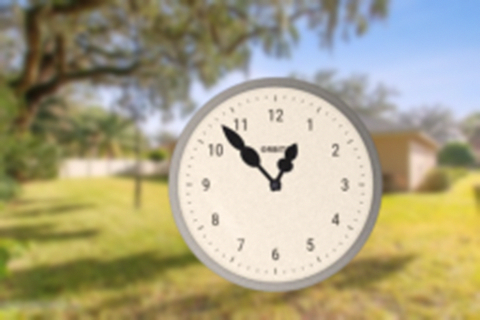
12:53
